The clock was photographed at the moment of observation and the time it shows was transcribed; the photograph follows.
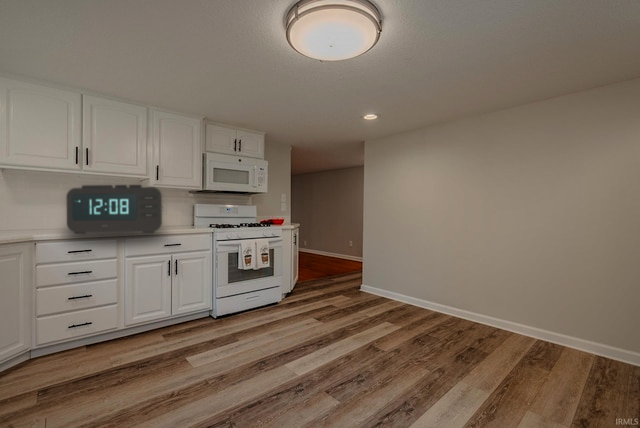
12:08
